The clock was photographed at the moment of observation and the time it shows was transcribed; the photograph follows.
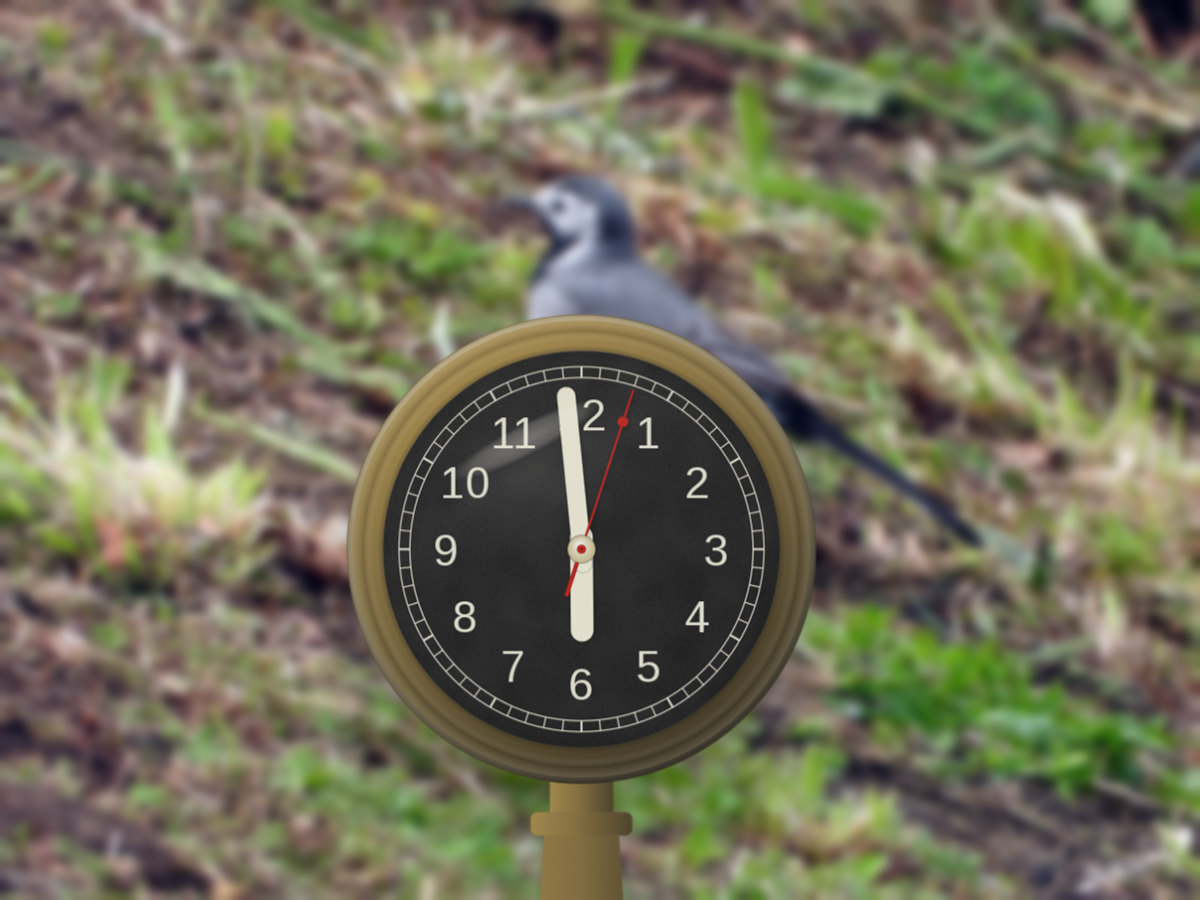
5:59:03
